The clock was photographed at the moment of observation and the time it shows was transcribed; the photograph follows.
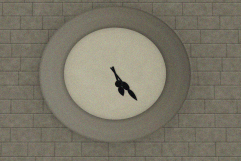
5:24
